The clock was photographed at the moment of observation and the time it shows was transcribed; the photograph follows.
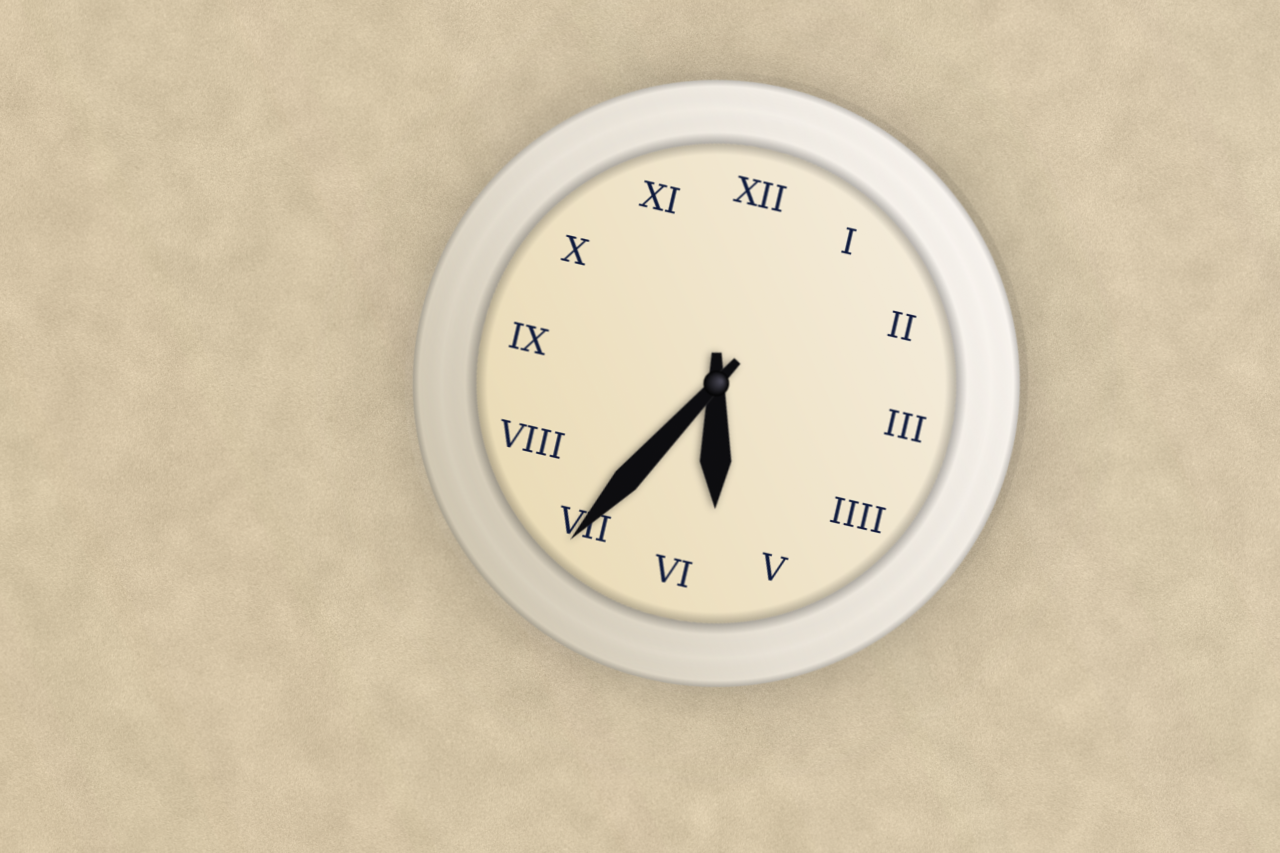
5:35
